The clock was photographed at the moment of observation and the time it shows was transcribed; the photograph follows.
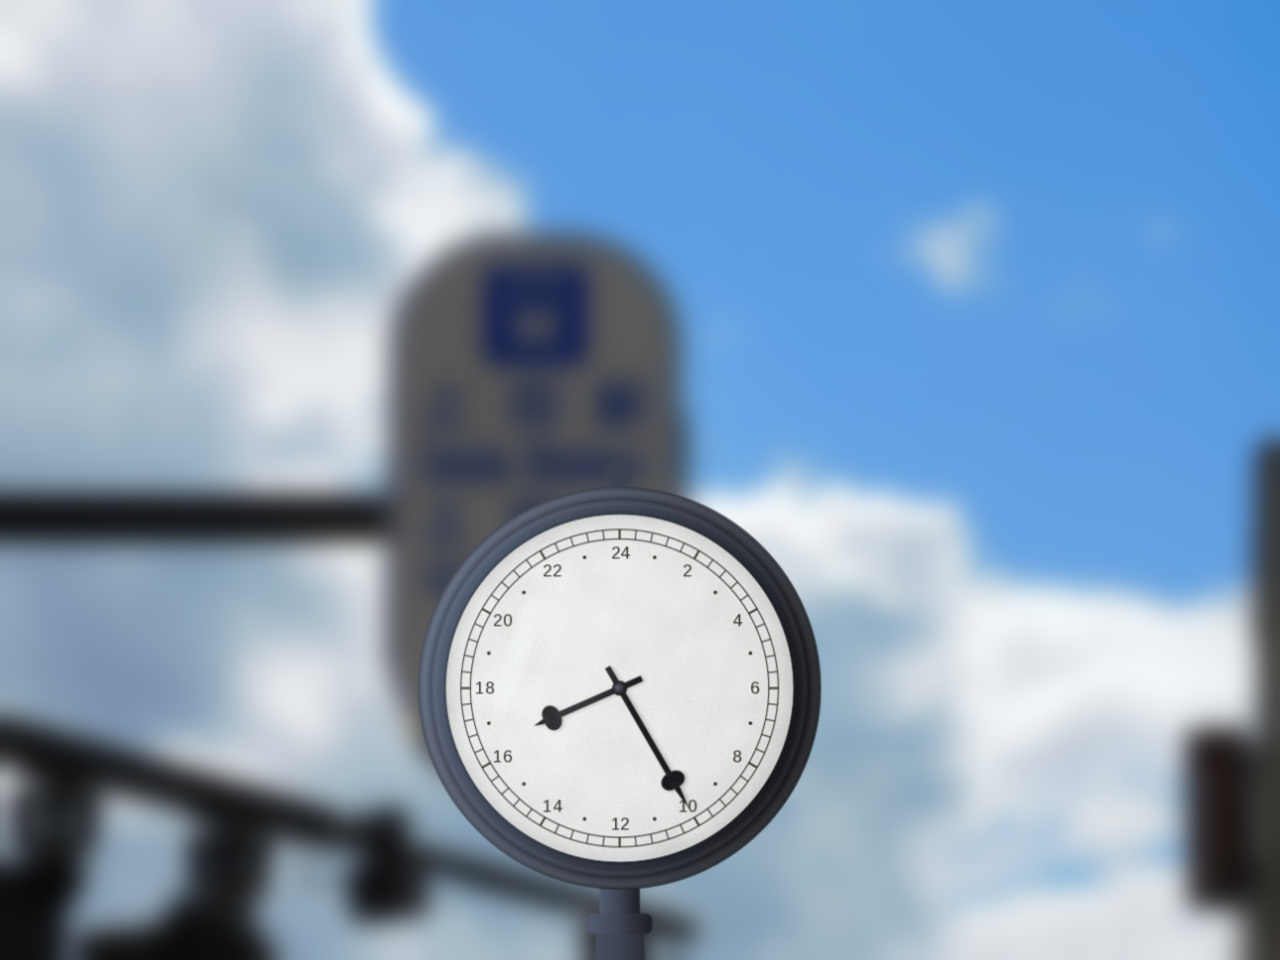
16:25
